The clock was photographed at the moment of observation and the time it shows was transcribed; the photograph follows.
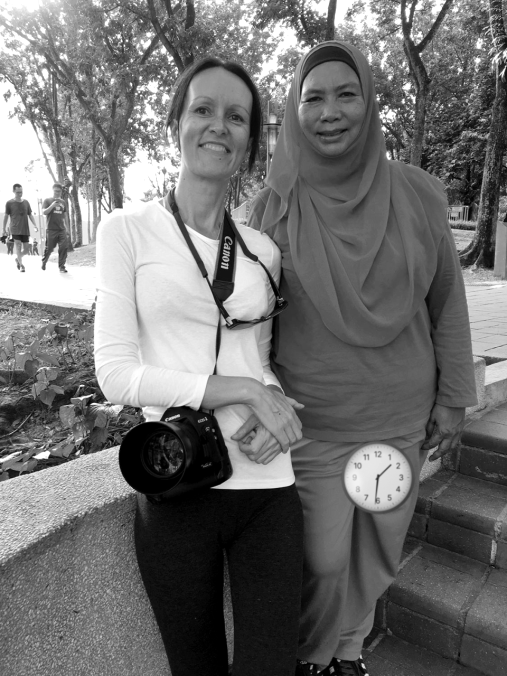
1:31
